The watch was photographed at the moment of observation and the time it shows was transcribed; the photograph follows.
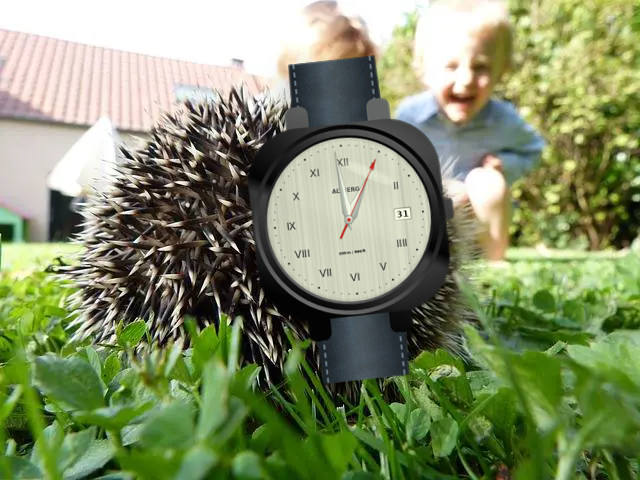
12:59:05
